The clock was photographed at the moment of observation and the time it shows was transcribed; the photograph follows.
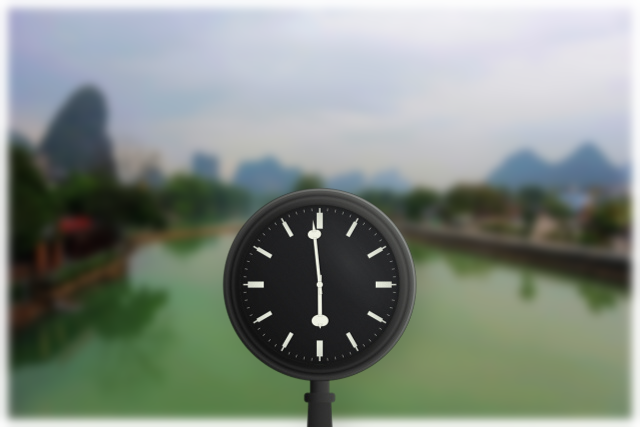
5:59
